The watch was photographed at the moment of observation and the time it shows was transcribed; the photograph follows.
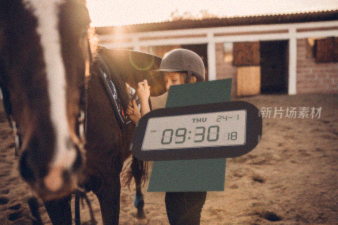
9:30
